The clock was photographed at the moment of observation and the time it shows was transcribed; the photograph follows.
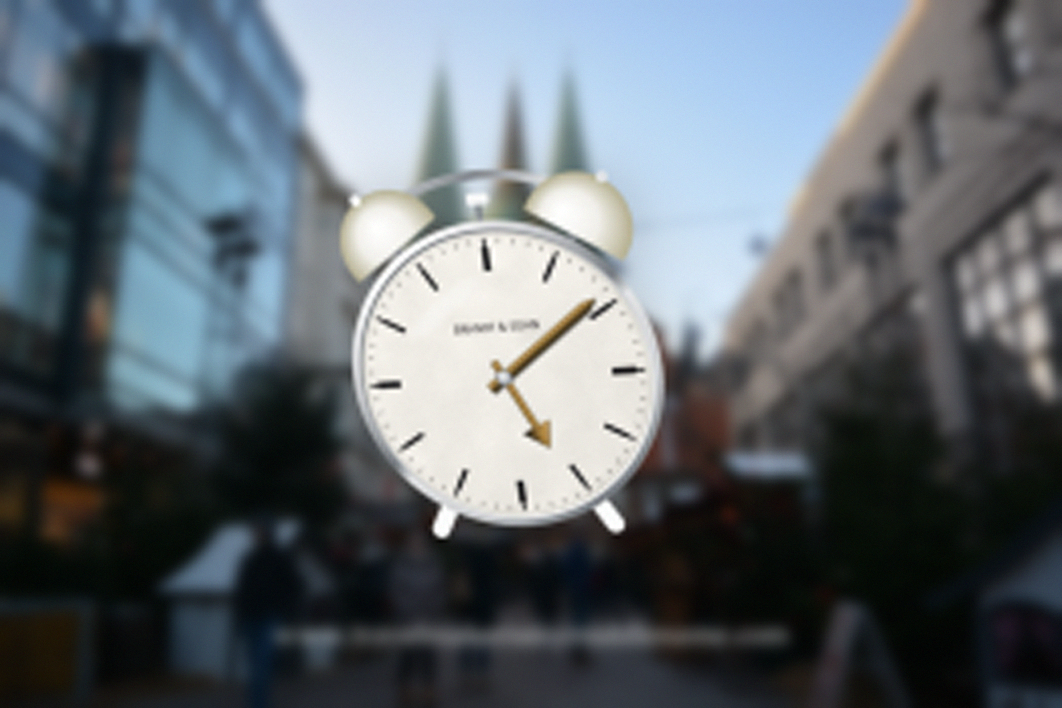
5:09
